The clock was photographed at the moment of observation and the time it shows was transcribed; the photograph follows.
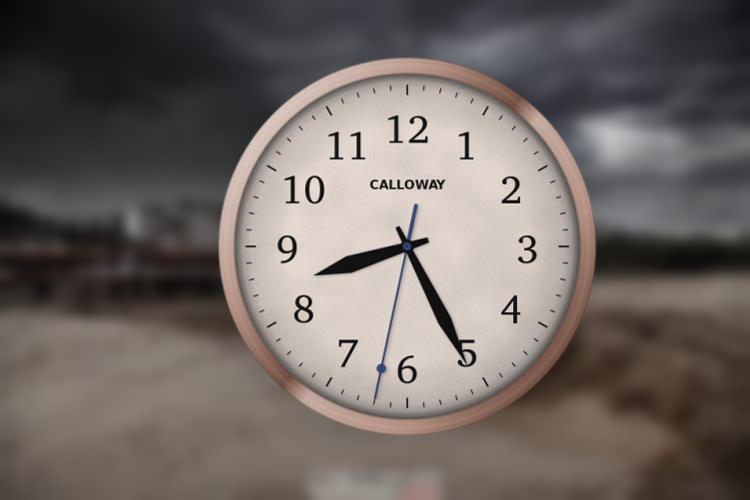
8:25:32
